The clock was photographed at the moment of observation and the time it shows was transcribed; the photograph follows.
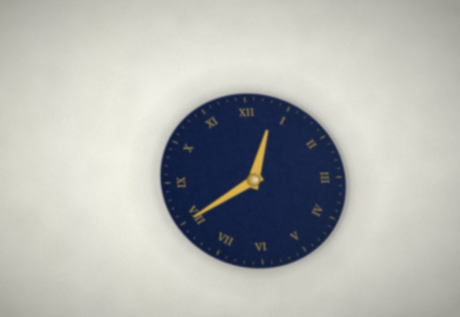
12:40
